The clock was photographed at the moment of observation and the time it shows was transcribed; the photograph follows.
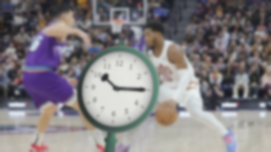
10:15
